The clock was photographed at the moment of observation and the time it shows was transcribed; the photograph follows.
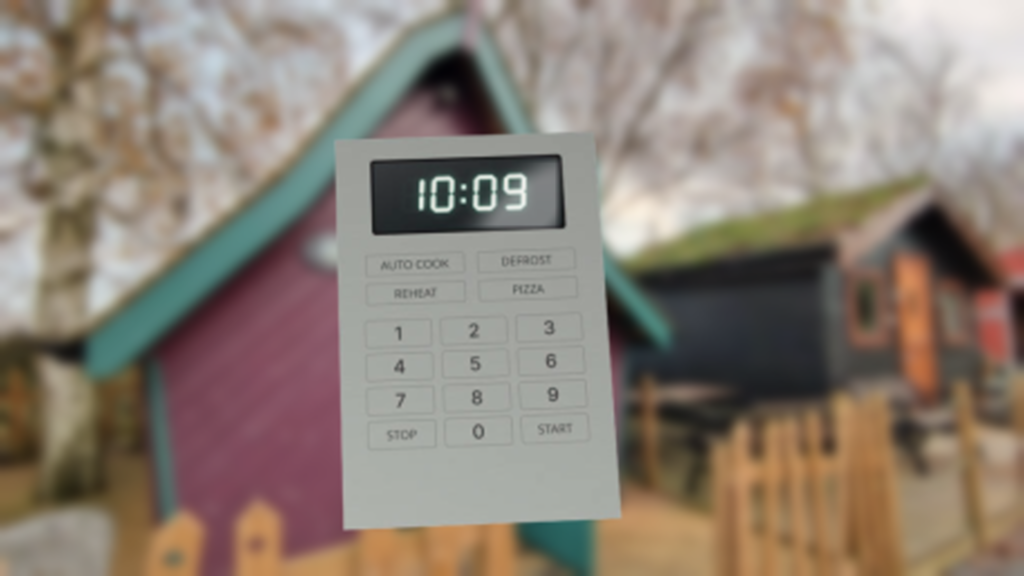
10:09
